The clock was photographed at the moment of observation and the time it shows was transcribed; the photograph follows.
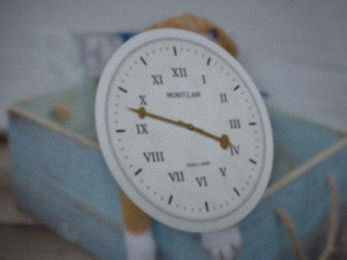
3:48
